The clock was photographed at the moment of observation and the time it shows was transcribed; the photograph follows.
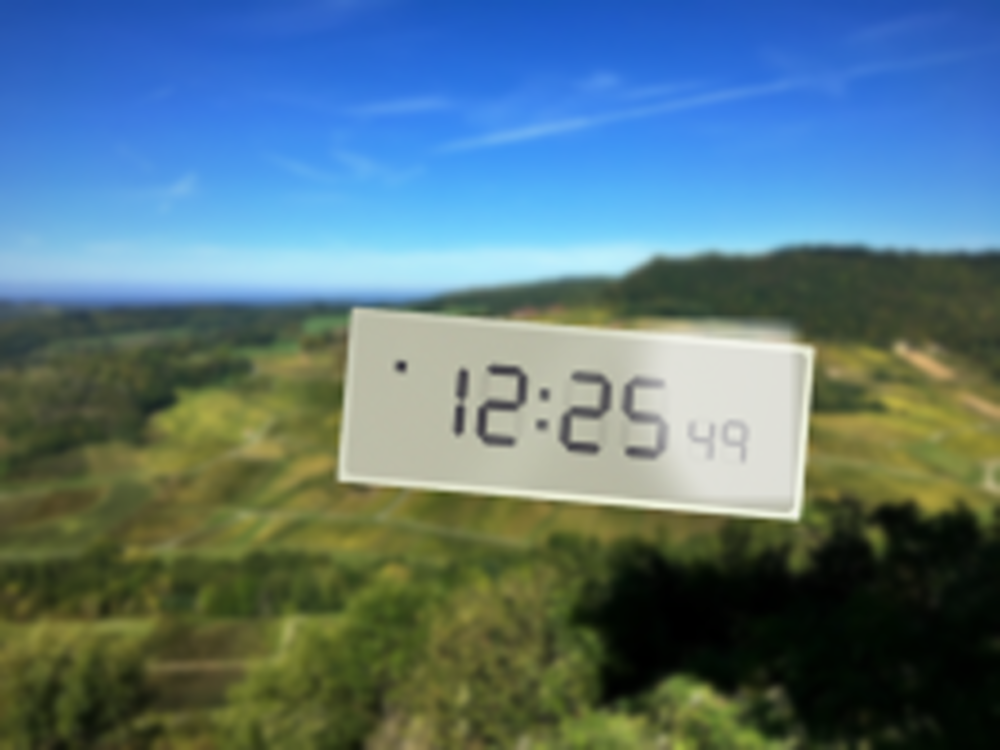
12:25:49
